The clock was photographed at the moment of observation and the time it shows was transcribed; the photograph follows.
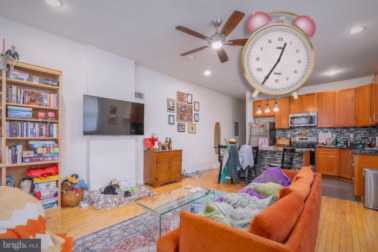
12:35
